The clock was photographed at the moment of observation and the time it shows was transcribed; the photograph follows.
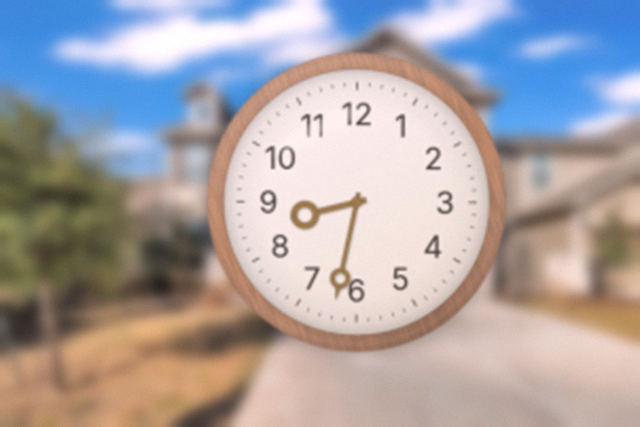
8:32
